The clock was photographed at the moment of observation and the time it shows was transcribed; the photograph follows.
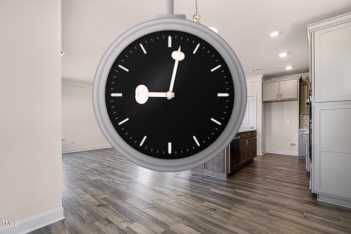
9:02
